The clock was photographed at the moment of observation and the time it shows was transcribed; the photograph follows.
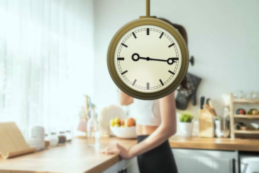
9:16
